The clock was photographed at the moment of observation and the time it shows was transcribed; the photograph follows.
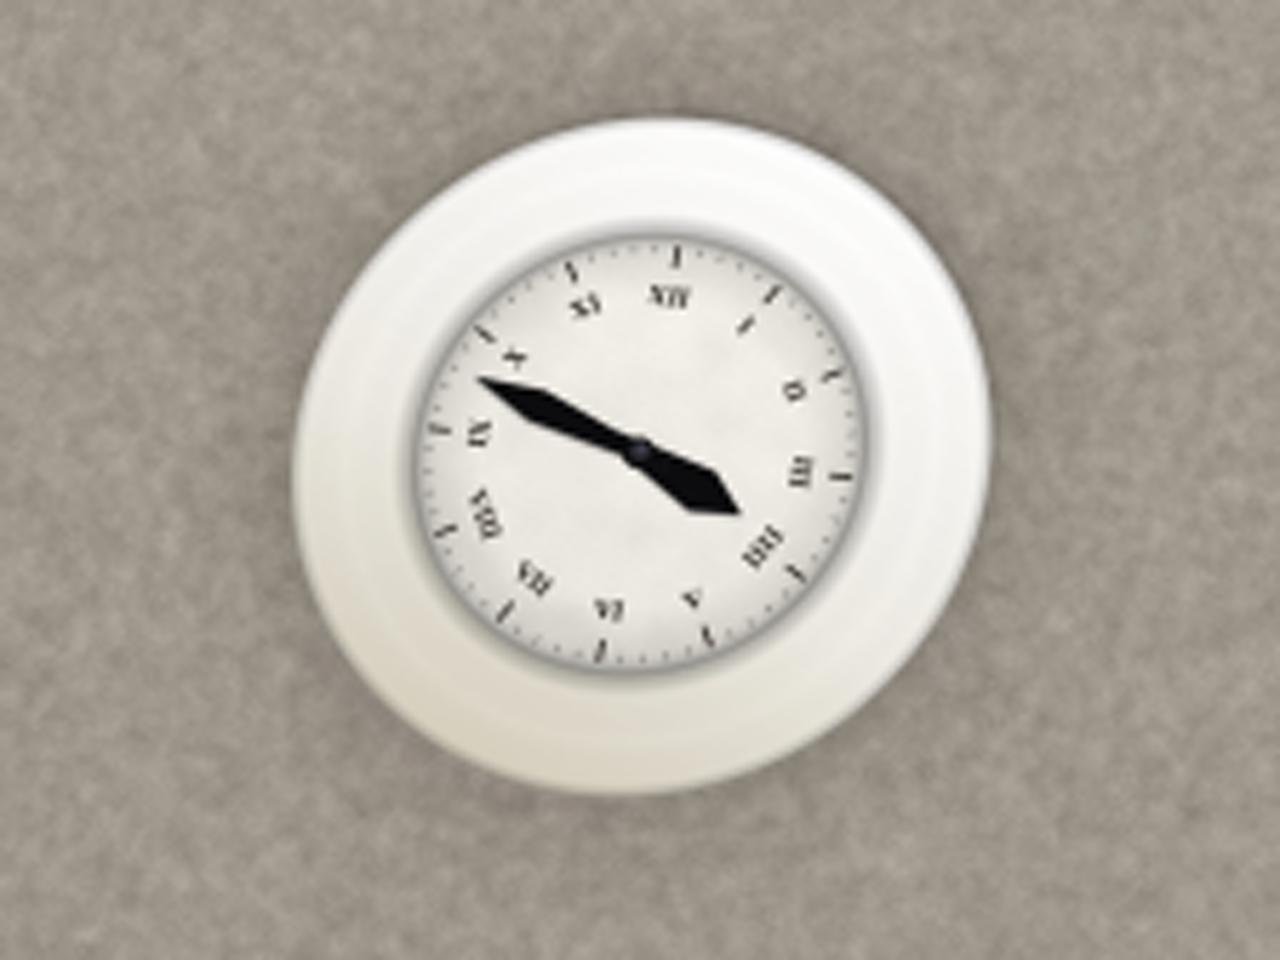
3:48
